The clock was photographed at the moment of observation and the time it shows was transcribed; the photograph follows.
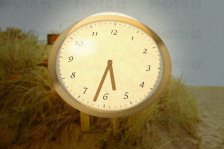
5:32
